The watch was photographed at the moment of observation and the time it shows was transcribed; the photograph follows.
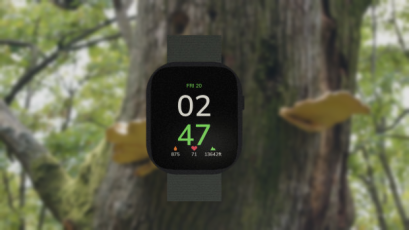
2:47
